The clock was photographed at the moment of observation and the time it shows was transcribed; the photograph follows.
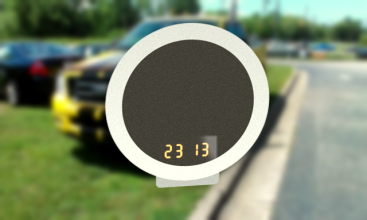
23:13
